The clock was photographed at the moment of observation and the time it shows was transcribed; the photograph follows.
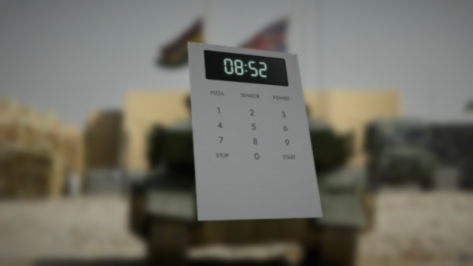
8:52
